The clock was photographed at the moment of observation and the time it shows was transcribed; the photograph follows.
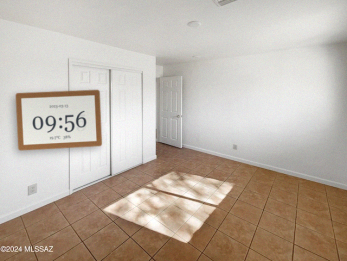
9:56
